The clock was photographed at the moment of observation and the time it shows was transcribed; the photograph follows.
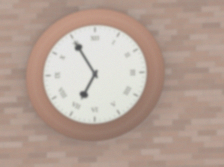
6:55
